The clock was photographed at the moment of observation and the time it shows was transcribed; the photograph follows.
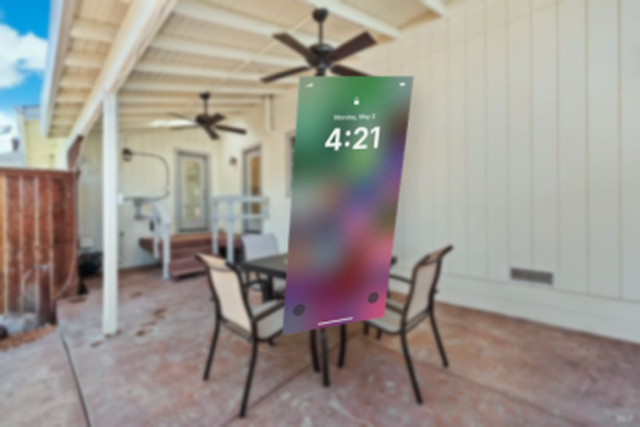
4:21
